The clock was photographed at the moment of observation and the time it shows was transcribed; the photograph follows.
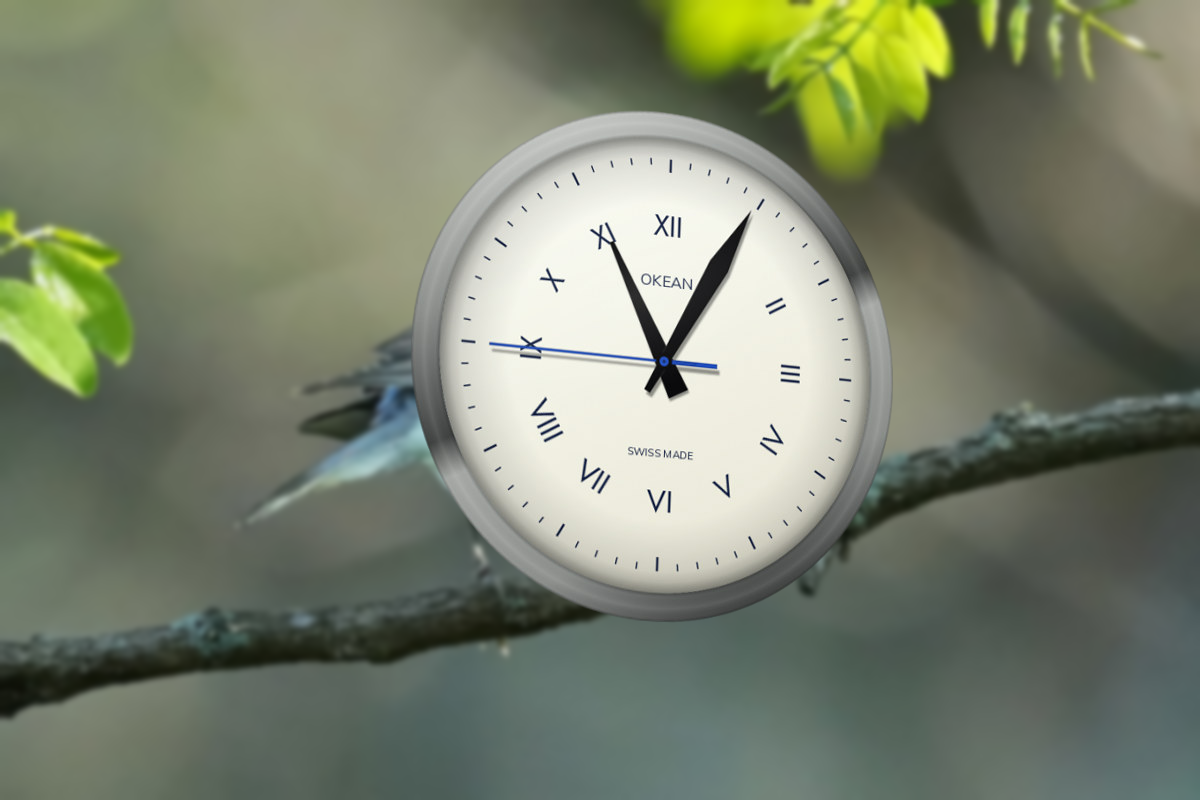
11:04:45
